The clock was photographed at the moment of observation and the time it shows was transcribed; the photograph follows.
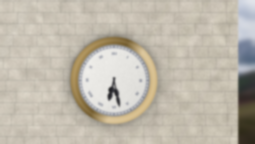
6:28
